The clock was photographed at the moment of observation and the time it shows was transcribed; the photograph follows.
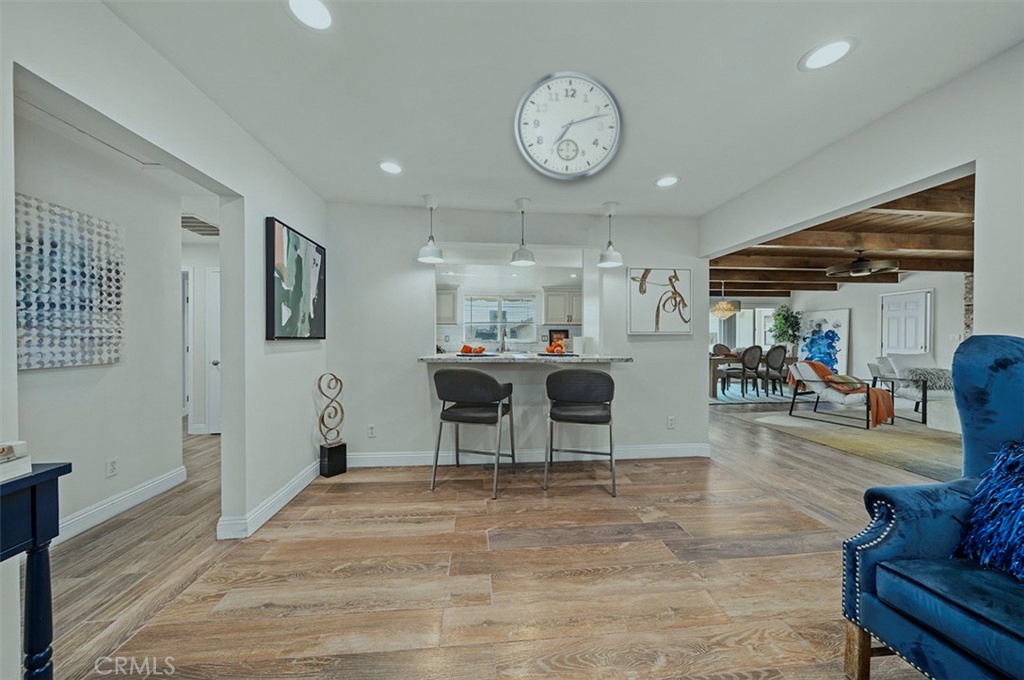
7:12
